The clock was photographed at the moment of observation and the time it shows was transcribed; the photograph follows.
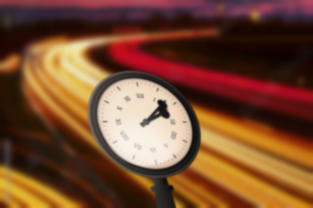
2:08
